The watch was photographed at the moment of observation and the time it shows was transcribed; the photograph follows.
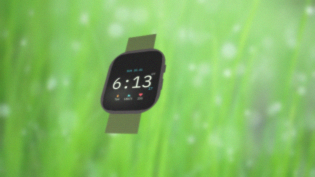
6:13
